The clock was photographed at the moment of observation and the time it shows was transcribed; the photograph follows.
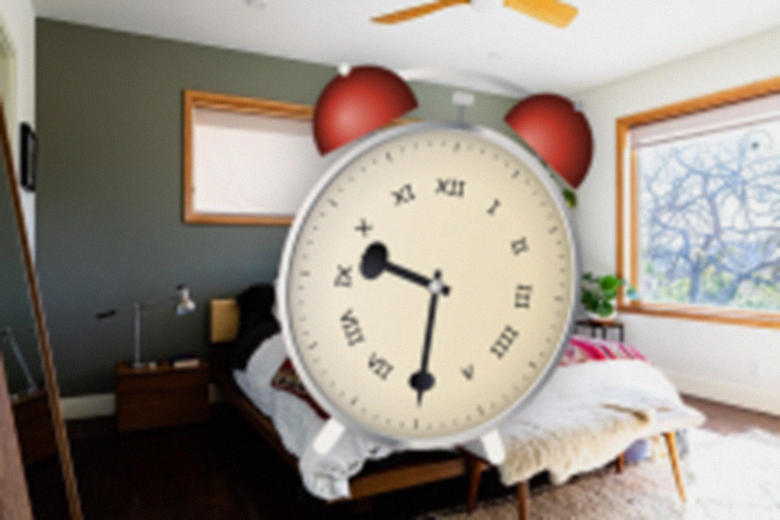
9:30
